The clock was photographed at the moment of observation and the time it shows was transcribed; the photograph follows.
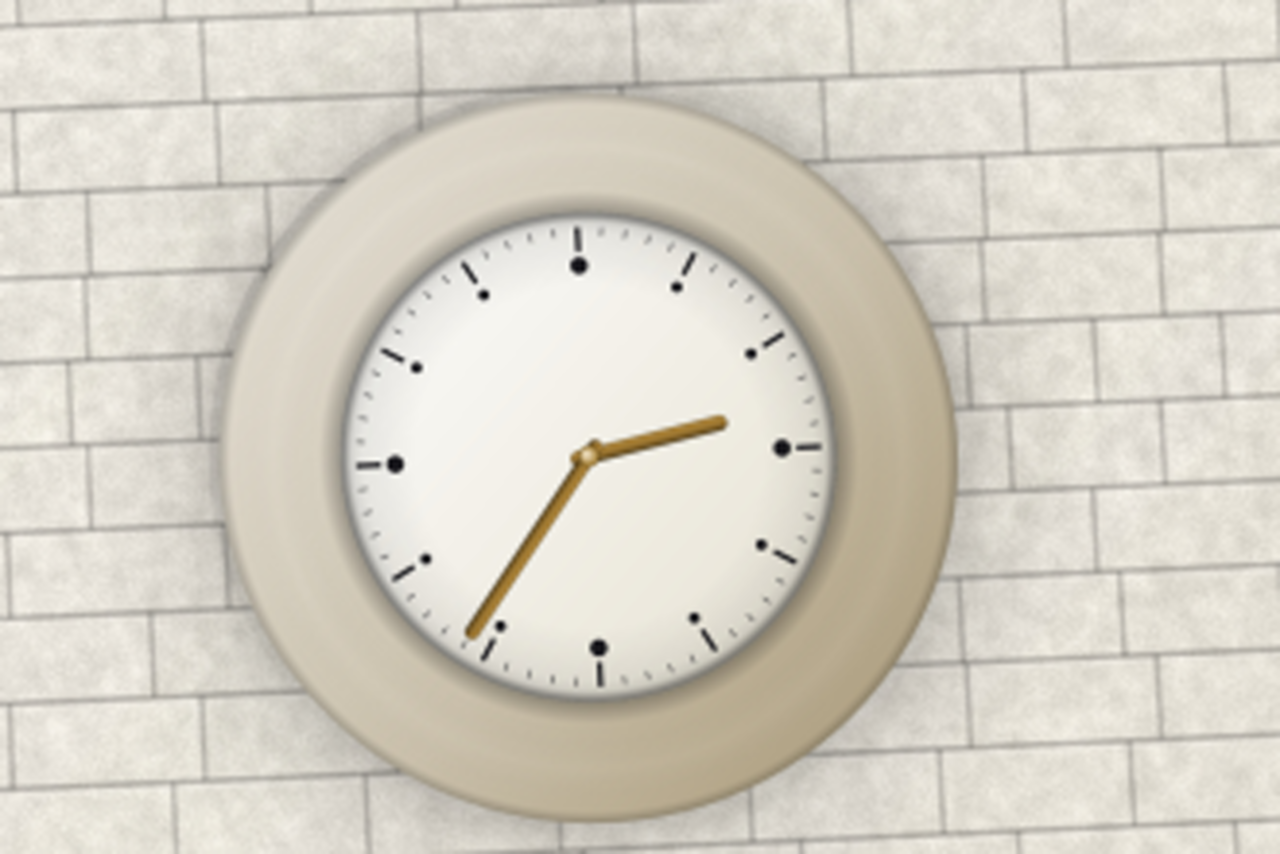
2:36
